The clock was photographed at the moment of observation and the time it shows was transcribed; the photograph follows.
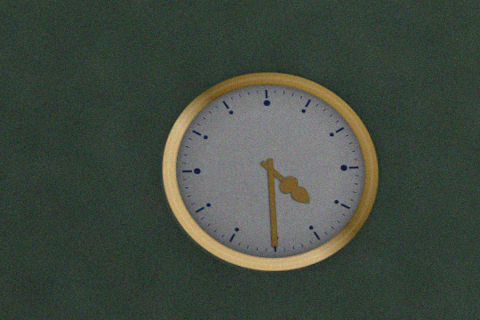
4:30
